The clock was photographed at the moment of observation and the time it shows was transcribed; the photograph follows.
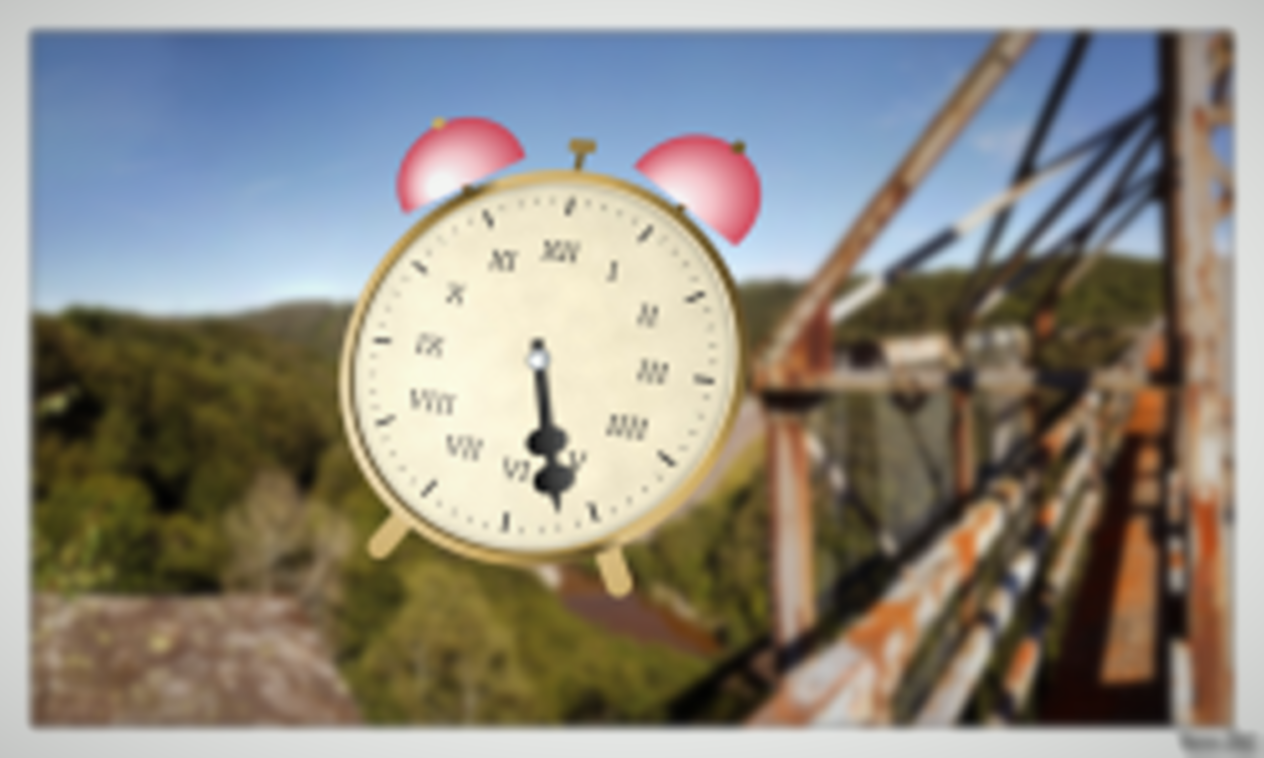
5:27
